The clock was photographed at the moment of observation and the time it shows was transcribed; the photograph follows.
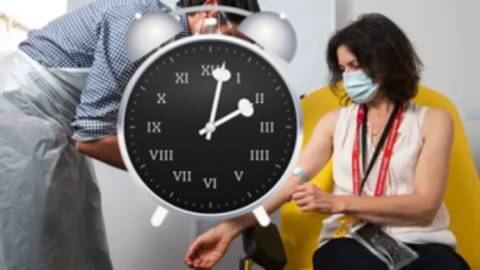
2:02
